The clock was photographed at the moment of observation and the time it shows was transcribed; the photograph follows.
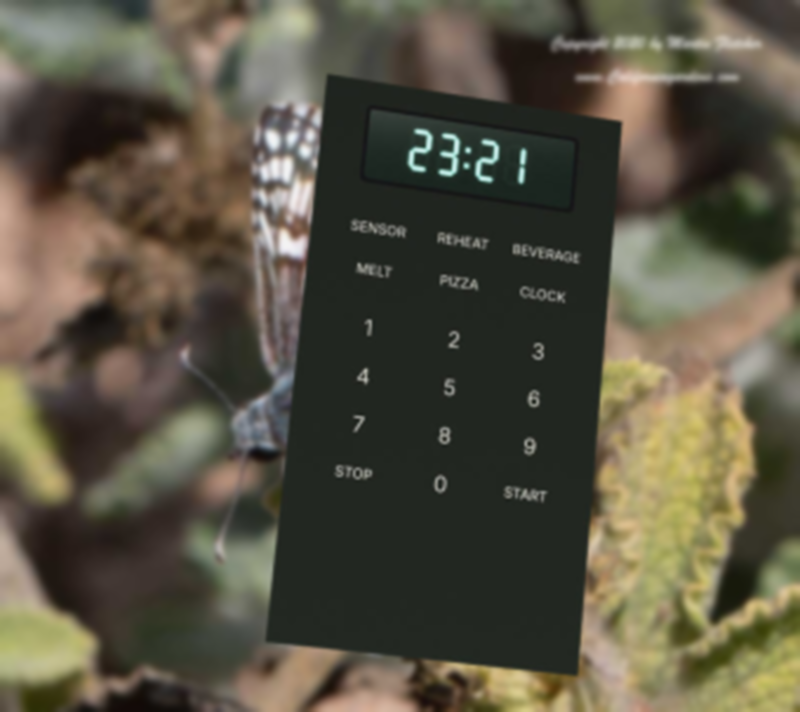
23:21
